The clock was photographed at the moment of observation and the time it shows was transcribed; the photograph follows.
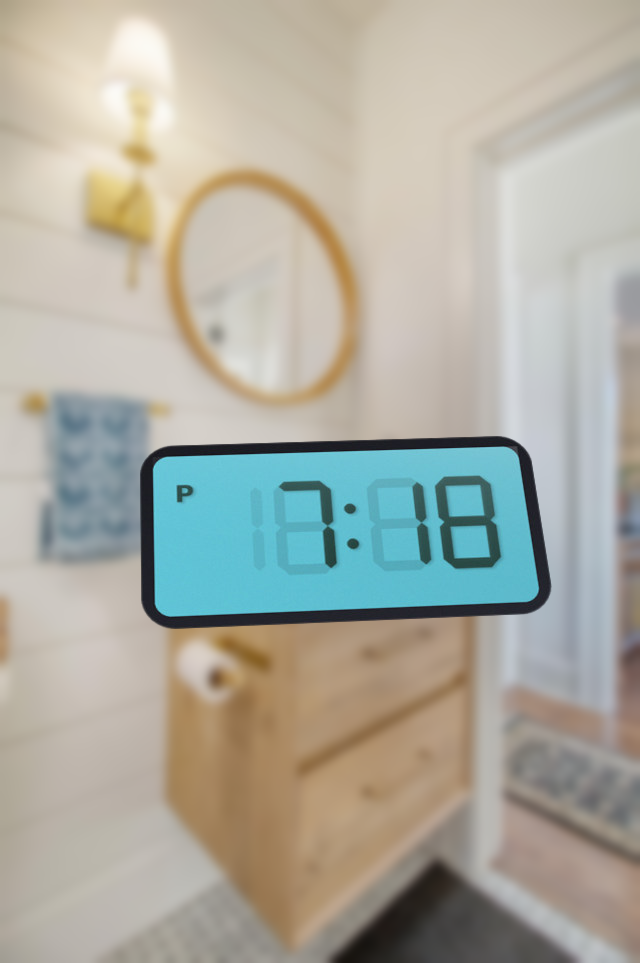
7:18
